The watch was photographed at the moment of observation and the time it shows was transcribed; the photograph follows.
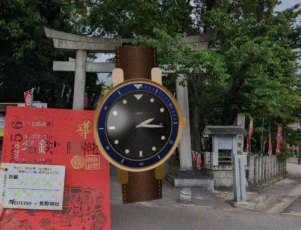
2:16
